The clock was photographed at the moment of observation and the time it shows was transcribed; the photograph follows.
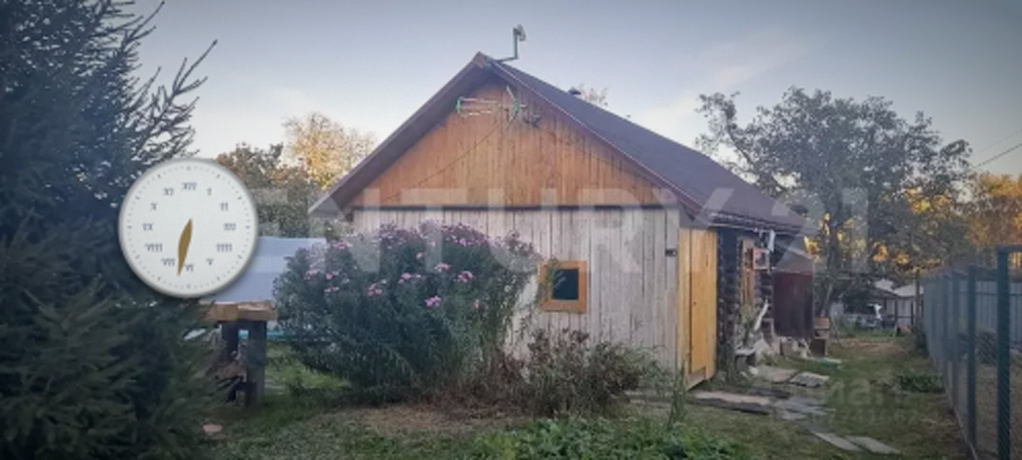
6:32
